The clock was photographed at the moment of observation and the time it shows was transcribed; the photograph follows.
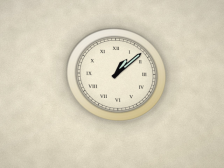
1:08
